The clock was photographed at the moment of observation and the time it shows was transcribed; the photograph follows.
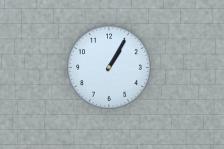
1:05
